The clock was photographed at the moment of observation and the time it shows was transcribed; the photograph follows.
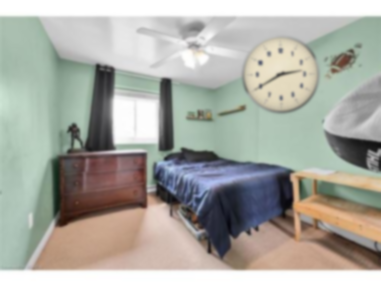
2:40
